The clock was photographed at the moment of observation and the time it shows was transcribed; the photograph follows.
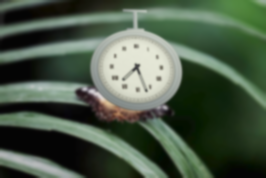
7:27
